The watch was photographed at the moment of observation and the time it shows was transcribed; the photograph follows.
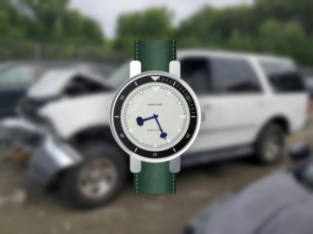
8:26
